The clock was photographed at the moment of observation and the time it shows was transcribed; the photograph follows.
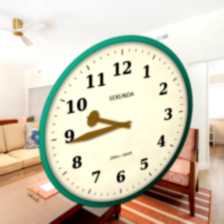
9:44
